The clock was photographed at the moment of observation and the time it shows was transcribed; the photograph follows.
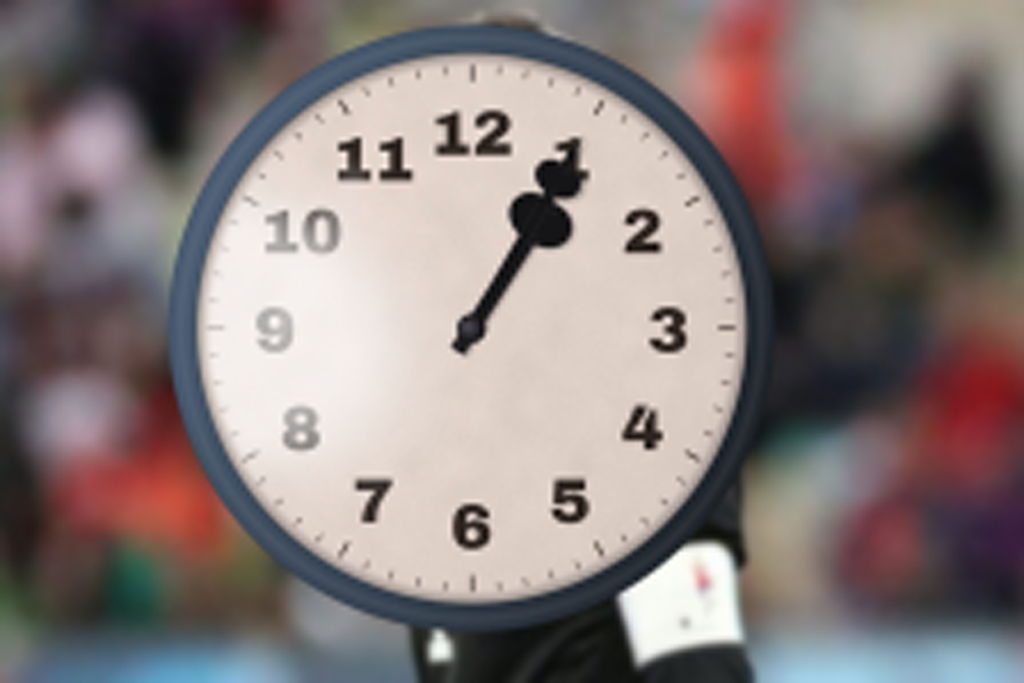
1:05
